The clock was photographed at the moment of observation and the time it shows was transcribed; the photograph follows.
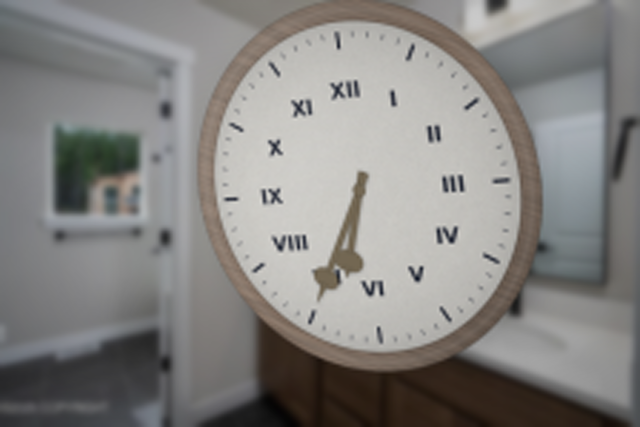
6:35
